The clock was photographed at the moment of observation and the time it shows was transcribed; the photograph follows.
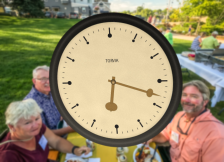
6:18
